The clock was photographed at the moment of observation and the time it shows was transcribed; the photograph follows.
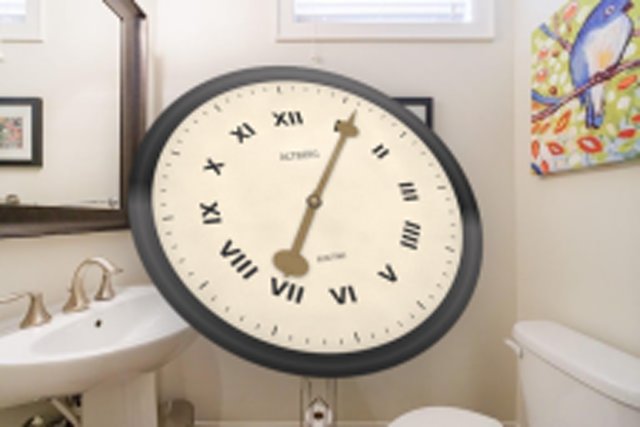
7:06
